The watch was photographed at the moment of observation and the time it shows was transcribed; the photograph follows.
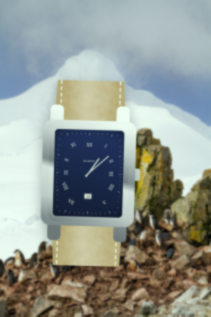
1:08
